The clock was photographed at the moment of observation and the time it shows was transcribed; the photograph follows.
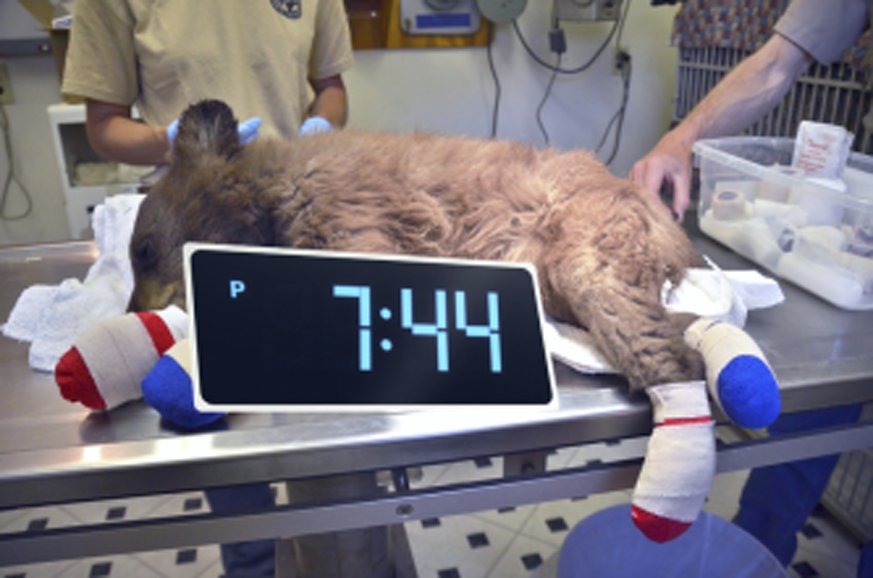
7:44
